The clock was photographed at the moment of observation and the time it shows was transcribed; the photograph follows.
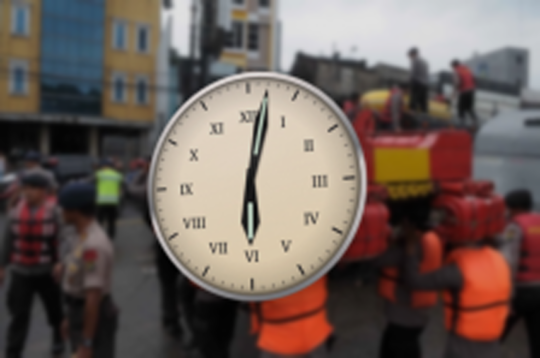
6:02
